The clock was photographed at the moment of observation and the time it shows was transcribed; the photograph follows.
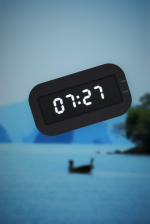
7:27
